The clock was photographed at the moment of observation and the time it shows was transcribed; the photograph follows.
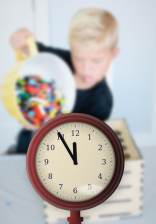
11:55
